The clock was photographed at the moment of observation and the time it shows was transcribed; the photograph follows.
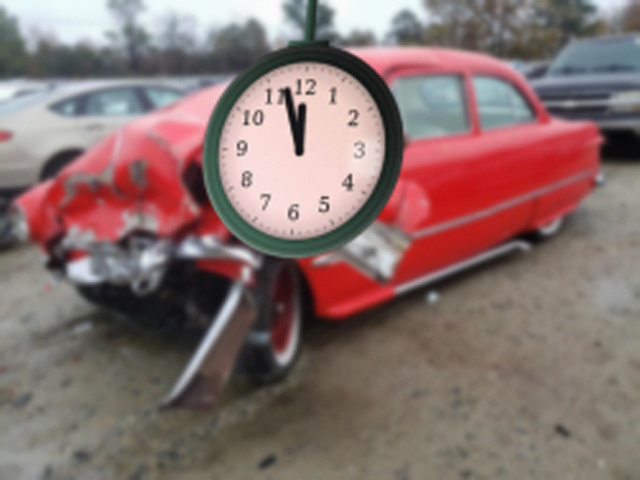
11:57
